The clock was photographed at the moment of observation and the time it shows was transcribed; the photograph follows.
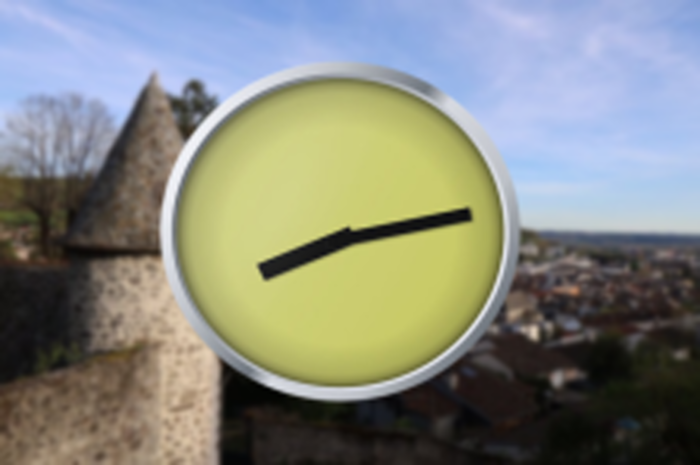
8:13
